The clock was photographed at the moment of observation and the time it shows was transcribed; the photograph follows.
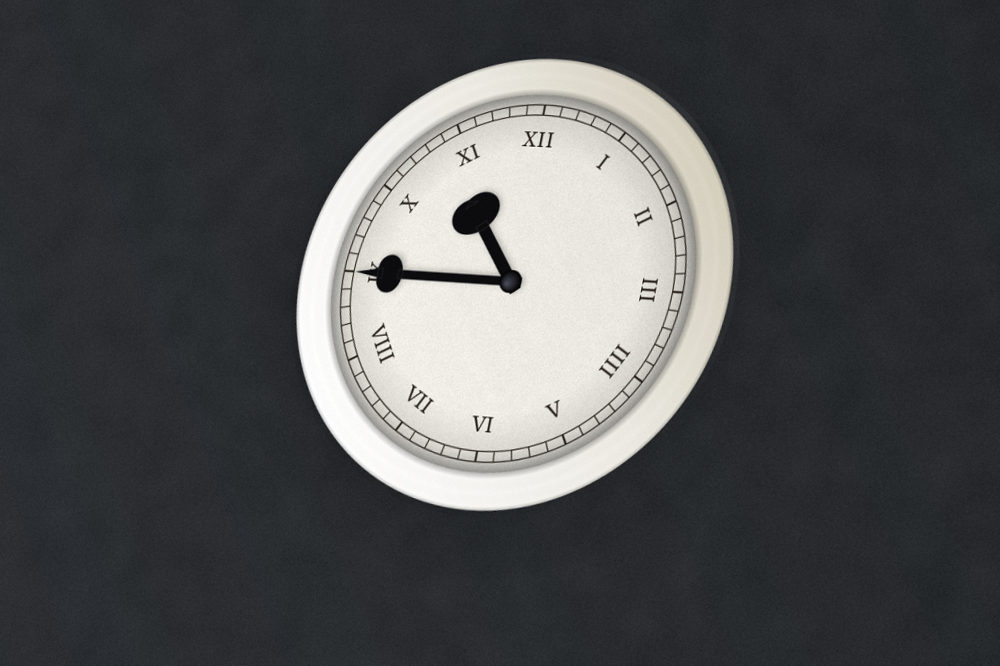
10:45
